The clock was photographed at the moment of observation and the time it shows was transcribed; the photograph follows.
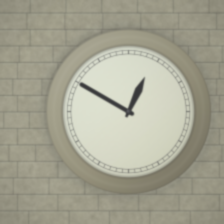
12:50
